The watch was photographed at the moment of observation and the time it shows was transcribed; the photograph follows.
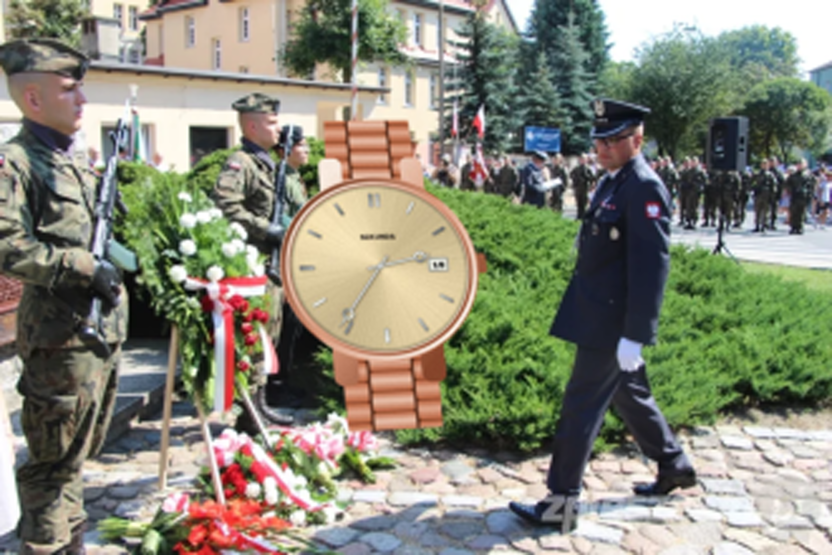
2:36
